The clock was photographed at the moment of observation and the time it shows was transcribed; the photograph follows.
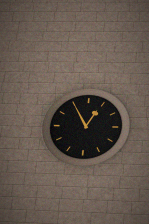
12:55
